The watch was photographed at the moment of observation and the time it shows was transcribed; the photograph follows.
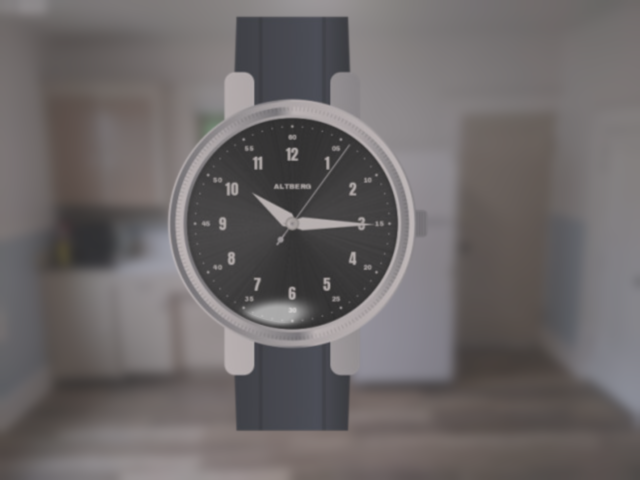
10:15:06
